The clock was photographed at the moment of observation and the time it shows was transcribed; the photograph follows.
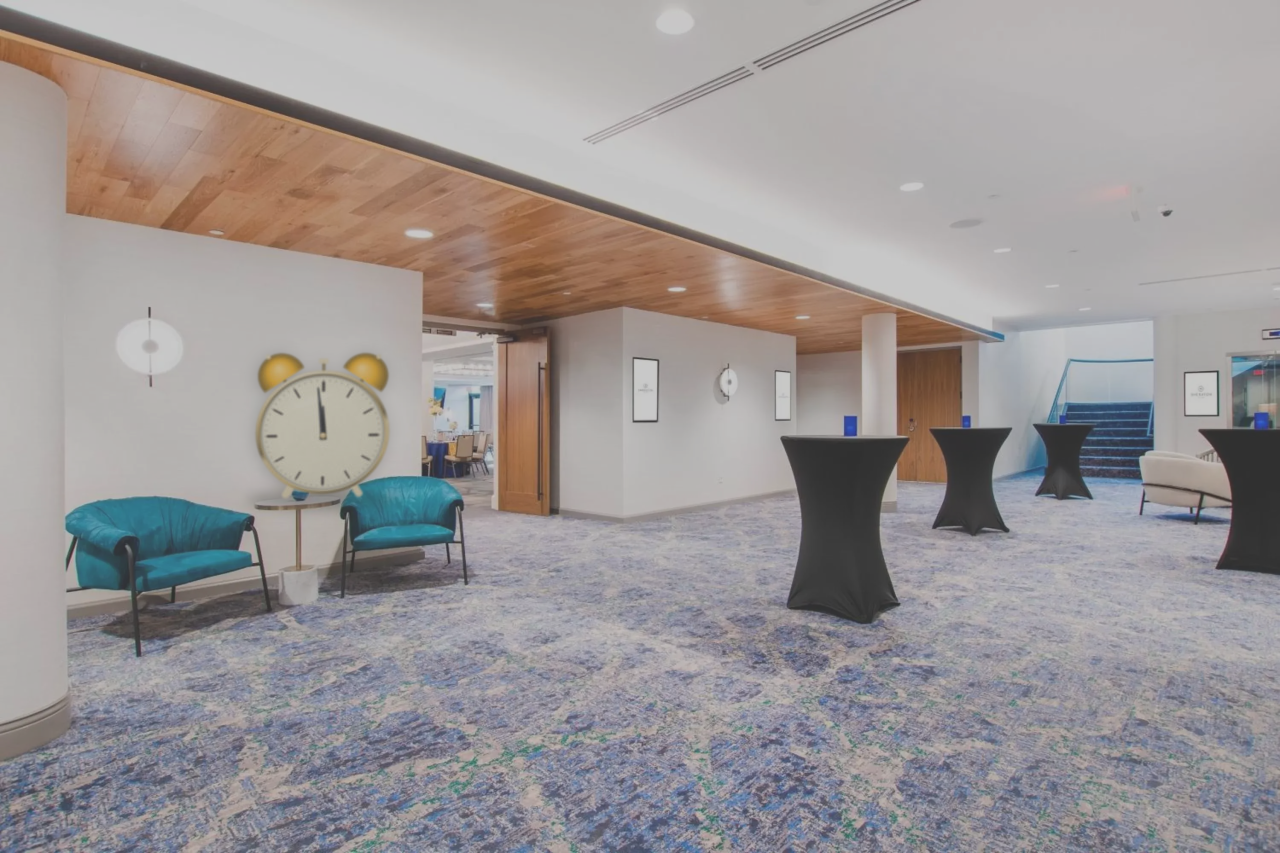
11:59
